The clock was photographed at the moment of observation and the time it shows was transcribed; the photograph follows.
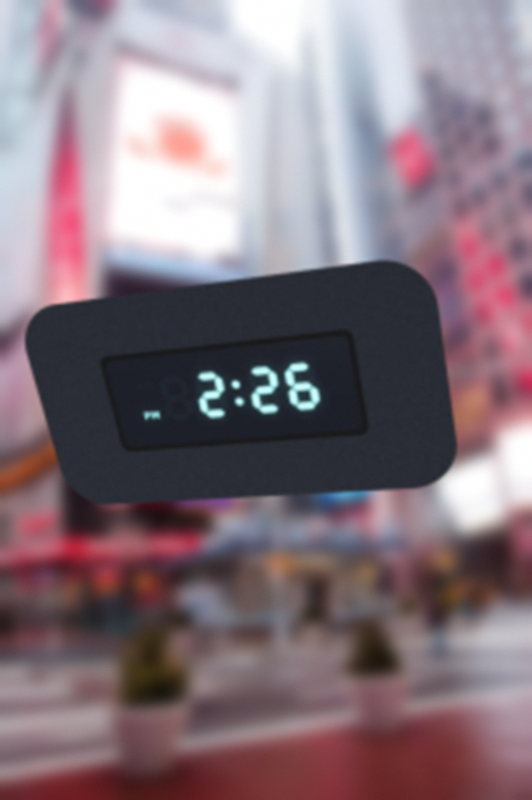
2:26
